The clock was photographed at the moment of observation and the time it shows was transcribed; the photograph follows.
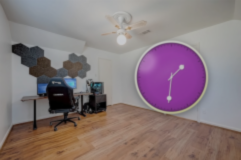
1:31
